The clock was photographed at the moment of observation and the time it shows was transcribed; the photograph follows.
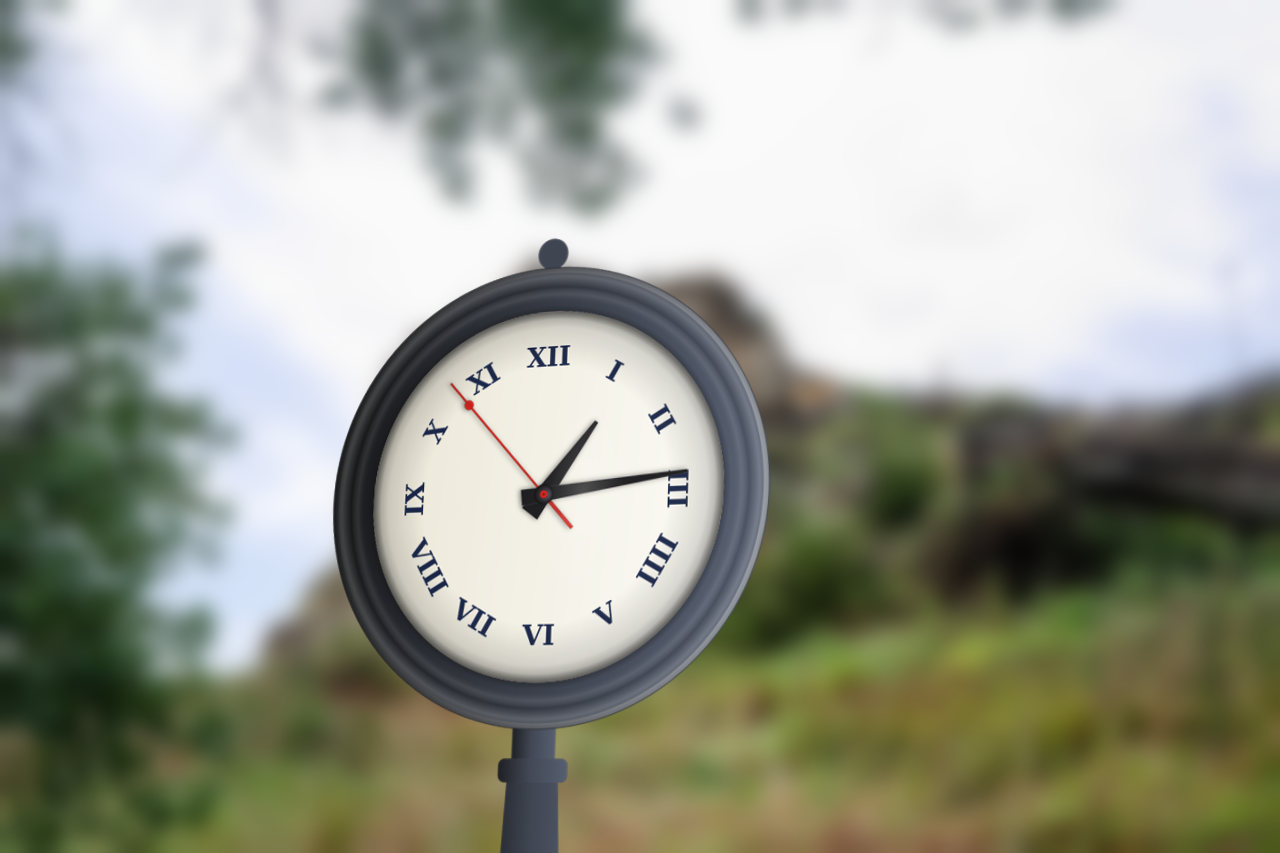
1:13:53
